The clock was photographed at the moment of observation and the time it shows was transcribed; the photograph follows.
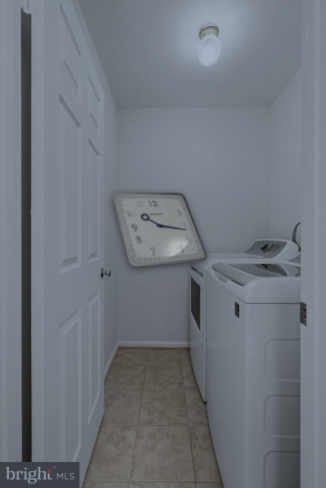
10:17
